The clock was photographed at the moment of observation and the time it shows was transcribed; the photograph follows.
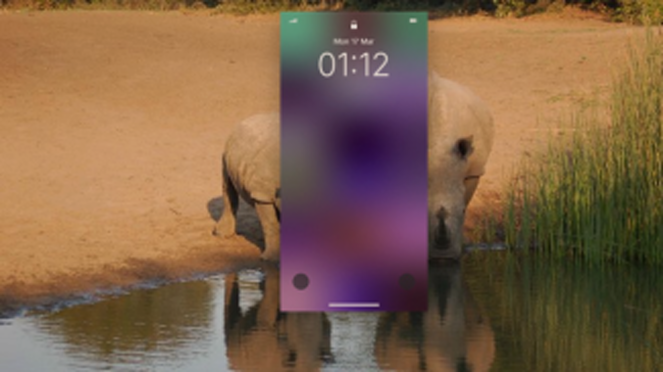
1:12
